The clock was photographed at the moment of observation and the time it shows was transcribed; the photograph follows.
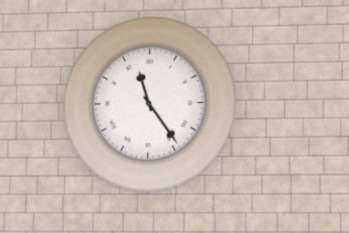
11:24
